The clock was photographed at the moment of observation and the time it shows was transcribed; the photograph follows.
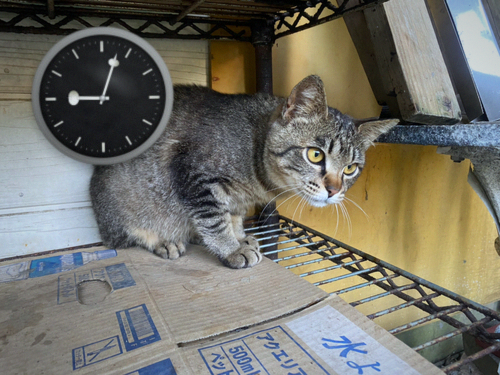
9:03
